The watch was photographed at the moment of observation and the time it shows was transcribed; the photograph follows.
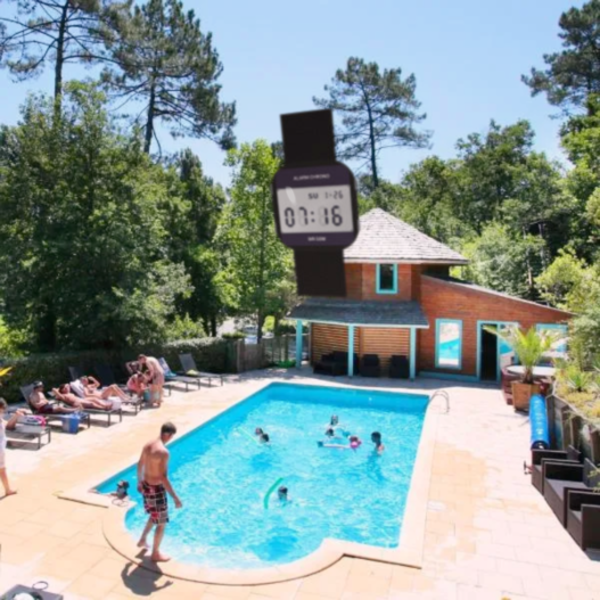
7:16
